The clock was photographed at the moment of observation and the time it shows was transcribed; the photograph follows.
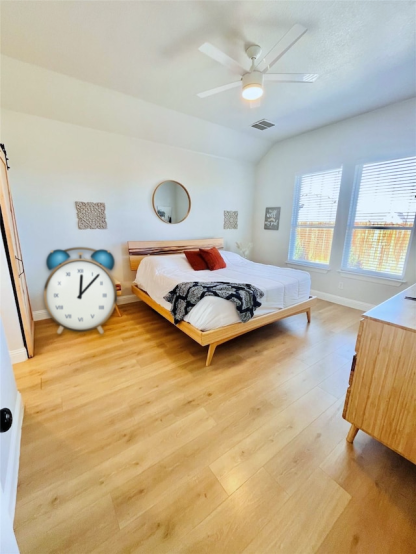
12:07
